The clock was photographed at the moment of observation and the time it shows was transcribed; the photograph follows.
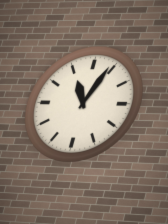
11:04
